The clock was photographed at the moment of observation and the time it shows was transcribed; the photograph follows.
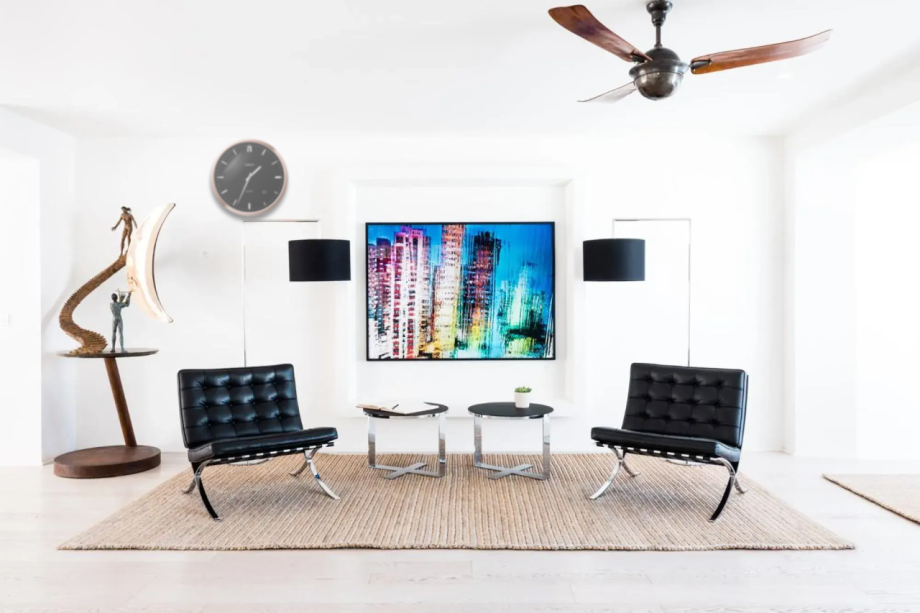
1:34
